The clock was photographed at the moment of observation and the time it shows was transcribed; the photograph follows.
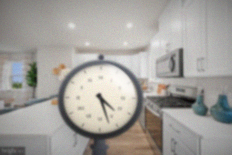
4:27
